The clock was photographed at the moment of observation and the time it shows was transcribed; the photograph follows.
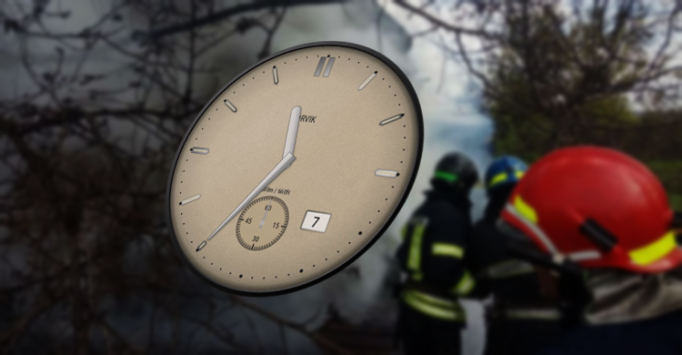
11:35
